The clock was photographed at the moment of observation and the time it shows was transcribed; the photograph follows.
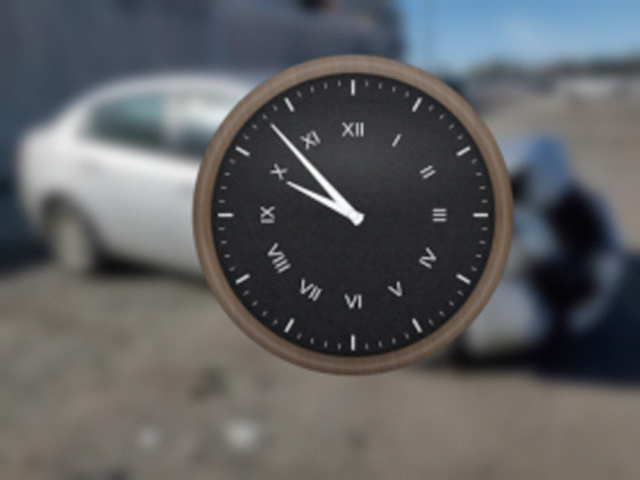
9:53
